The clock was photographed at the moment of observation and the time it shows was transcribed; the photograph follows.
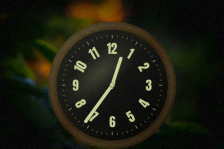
12:36
